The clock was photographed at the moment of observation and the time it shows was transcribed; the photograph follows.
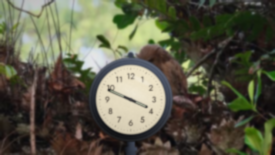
3:49
